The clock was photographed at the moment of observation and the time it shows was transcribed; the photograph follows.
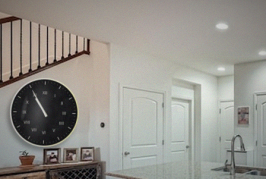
10:55
